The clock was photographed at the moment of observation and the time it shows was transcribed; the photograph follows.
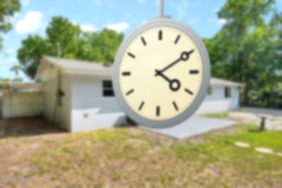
4:10
